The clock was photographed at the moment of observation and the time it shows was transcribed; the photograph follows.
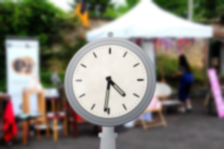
4:31
